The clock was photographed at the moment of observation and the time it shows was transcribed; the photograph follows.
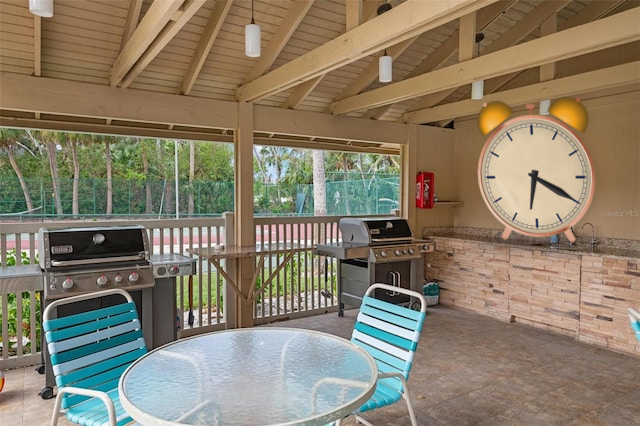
6:20
